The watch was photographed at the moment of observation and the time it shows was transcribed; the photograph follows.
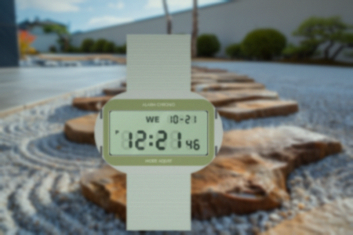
12:21:46
